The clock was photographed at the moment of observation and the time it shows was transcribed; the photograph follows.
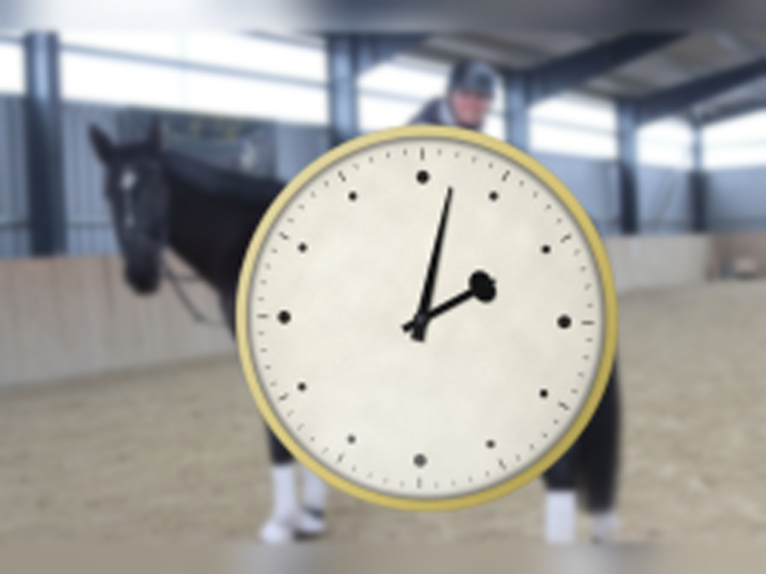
2:02
